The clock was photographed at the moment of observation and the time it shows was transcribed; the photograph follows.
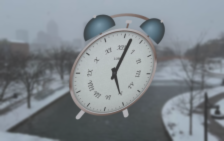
5:02
